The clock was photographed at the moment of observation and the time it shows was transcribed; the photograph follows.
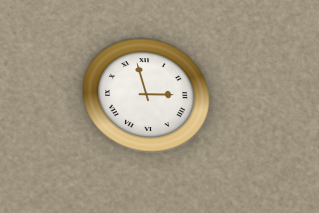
2:58
